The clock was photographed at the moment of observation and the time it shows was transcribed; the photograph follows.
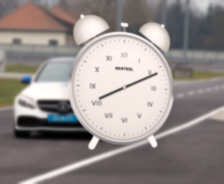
8:11
